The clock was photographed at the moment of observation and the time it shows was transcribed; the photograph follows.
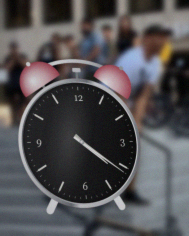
4:21
